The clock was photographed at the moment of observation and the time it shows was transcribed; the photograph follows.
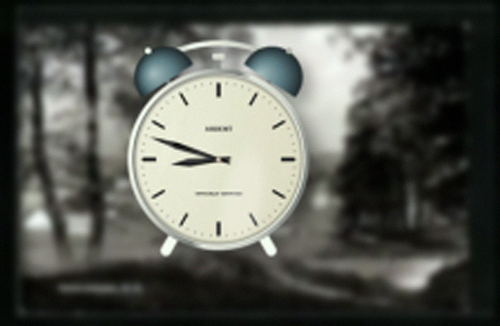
8:48
